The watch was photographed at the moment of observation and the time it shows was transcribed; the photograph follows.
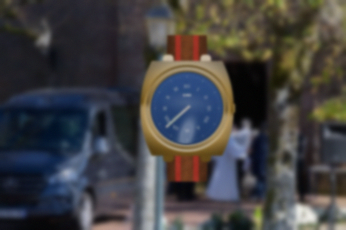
7:38
